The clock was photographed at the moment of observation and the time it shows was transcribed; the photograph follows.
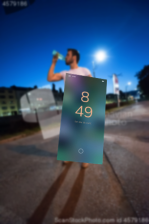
8:49
